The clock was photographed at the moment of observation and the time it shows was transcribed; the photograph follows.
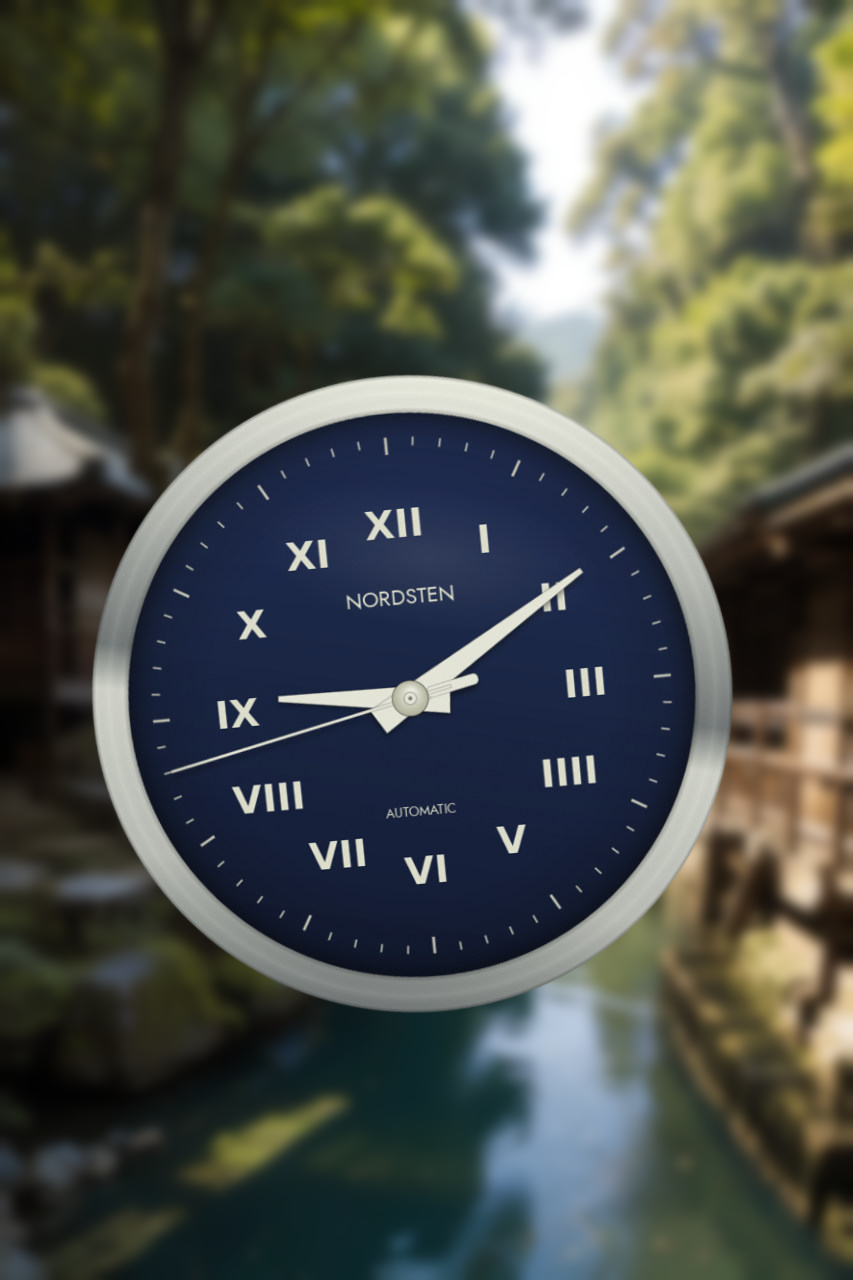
9:09:43
